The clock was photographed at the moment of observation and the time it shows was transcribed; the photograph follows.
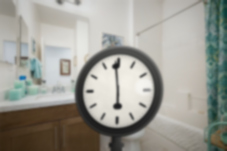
5:59
